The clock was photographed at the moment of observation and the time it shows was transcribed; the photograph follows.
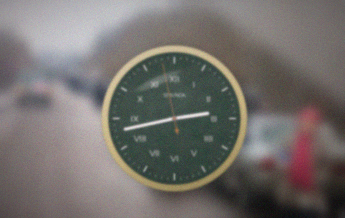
2:42:58
